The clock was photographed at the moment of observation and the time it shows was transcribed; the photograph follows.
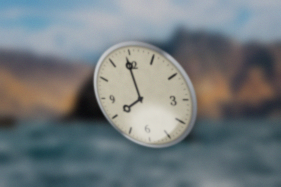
7:59
